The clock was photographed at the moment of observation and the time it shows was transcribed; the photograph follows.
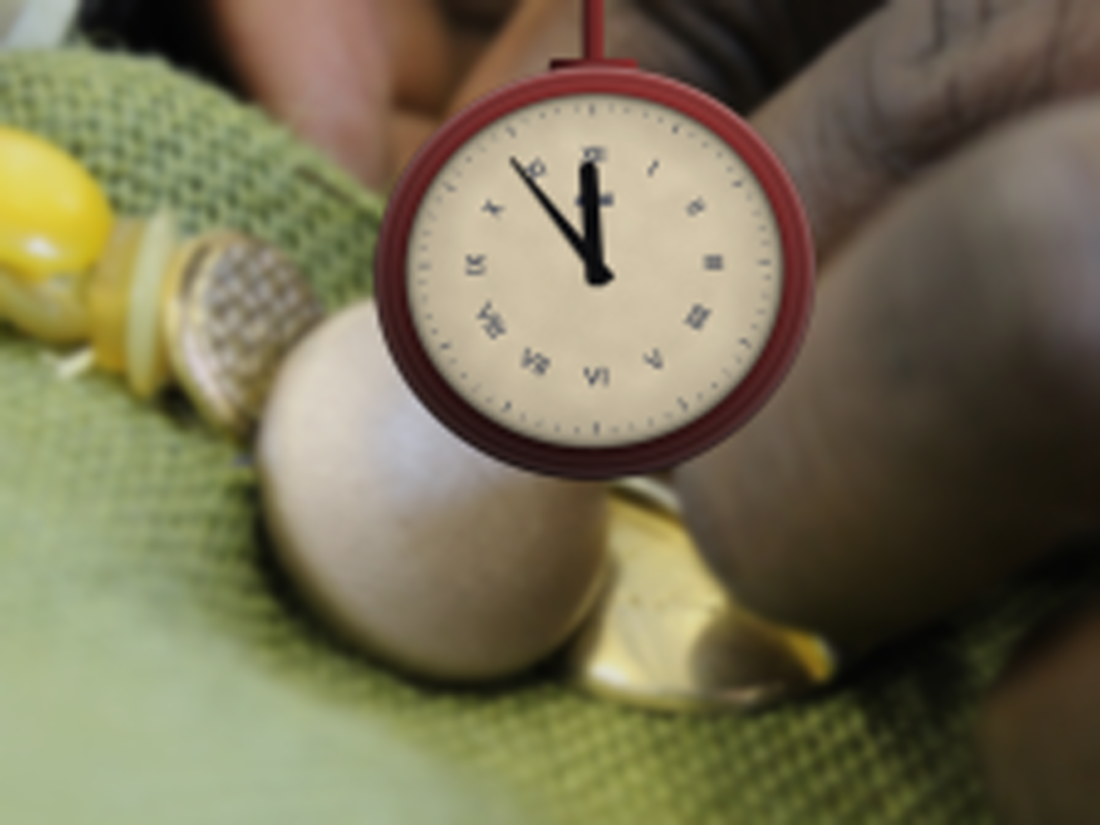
11:54
